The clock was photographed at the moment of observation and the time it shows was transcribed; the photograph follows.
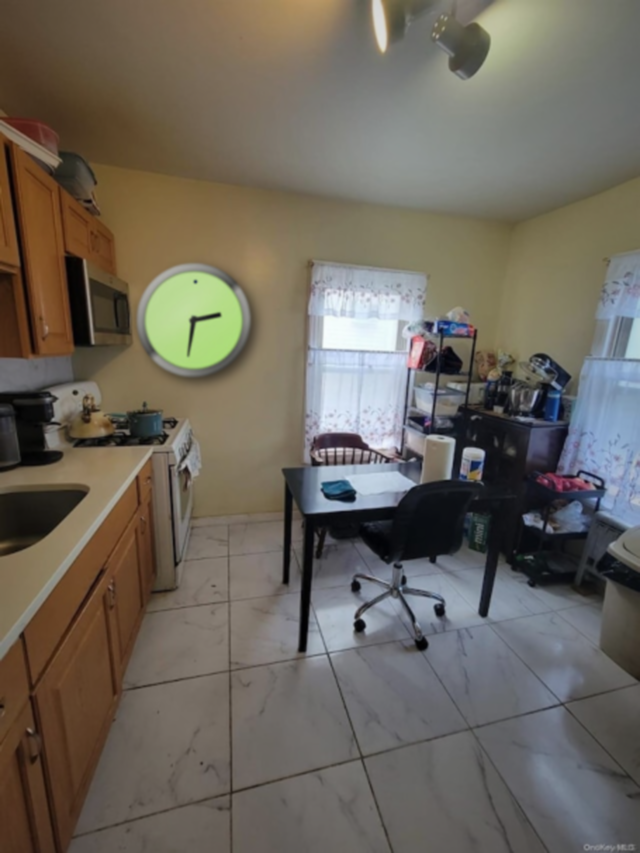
2:31
